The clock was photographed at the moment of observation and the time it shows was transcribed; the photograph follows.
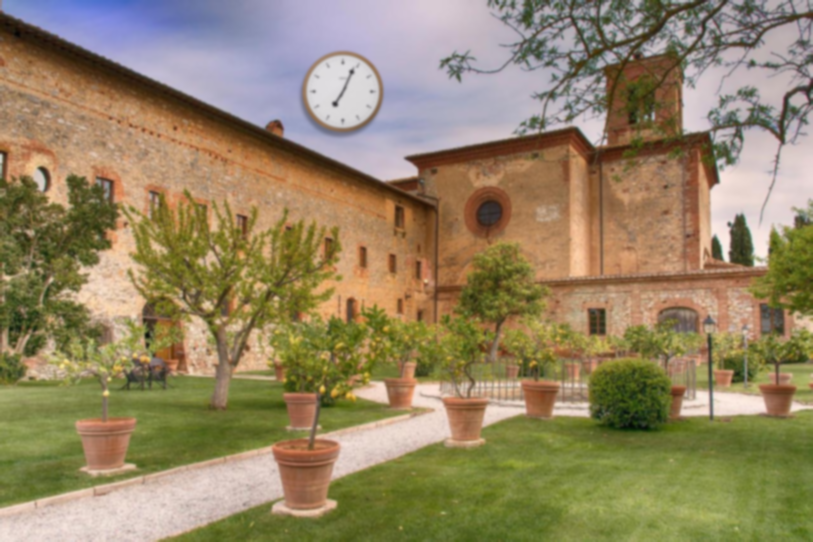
7:04
